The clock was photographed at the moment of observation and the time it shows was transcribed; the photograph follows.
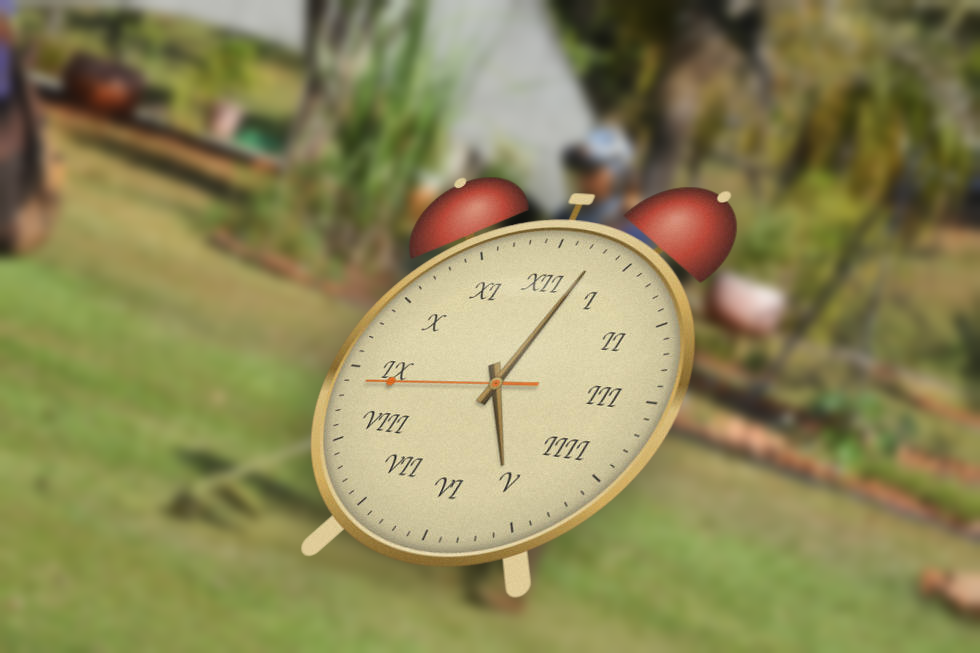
5:02:44
